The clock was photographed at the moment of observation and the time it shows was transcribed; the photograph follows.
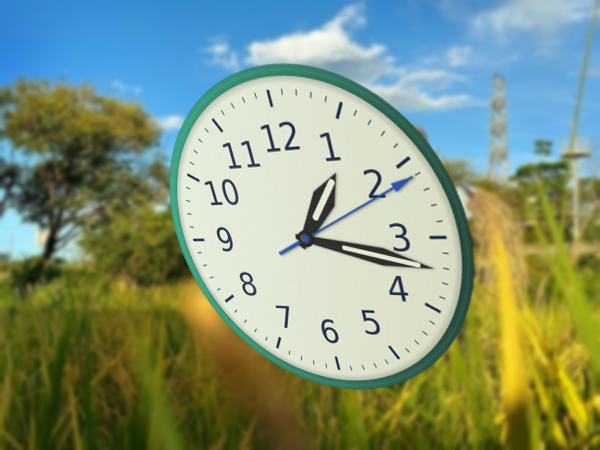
1:17:11
